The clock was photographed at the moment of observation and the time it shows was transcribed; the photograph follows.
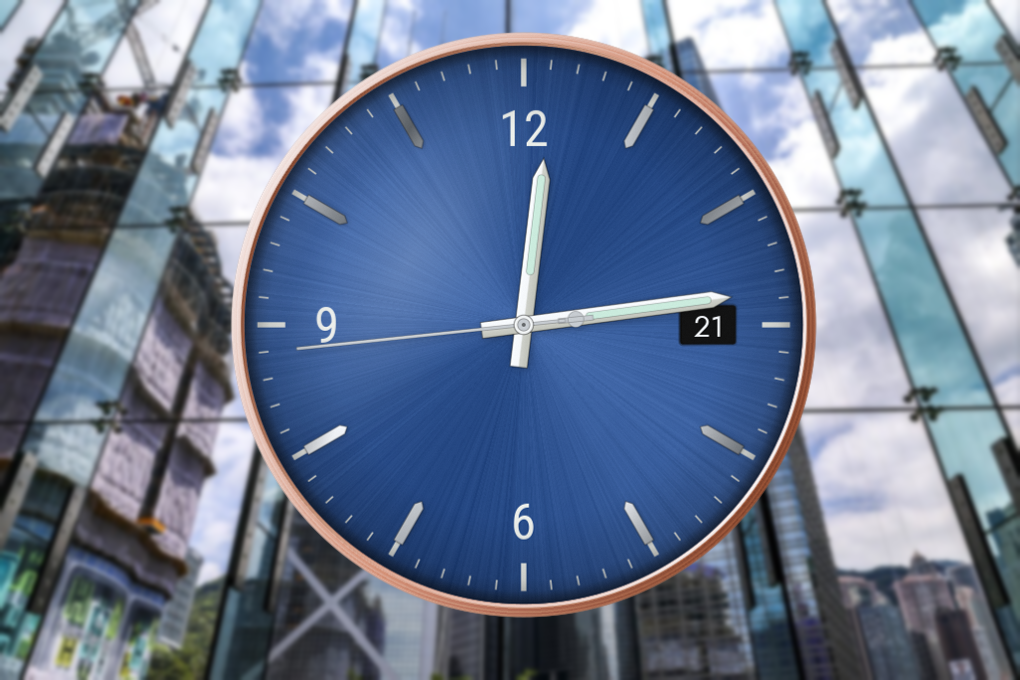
12:13:44
